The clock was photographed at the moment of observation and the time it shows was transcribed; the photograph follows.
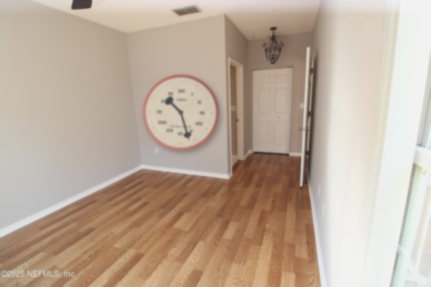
10:27
